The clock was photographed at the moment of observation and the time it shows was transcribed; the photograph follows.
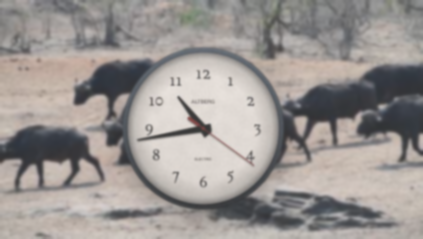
10:43:21
